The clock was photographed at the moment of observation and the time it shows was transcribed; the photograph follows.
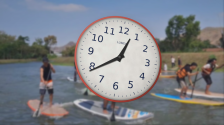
12:39
